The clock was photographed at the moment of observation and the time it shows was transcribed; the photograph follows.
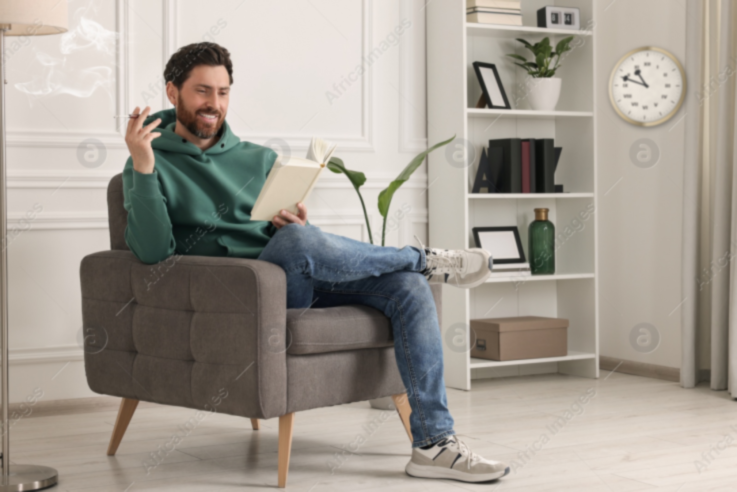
10:48
